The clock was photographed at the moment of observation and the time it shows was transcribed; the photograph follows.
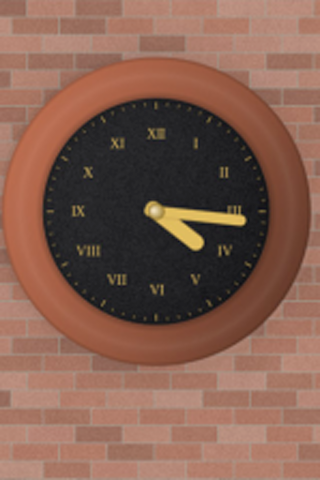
4:16
